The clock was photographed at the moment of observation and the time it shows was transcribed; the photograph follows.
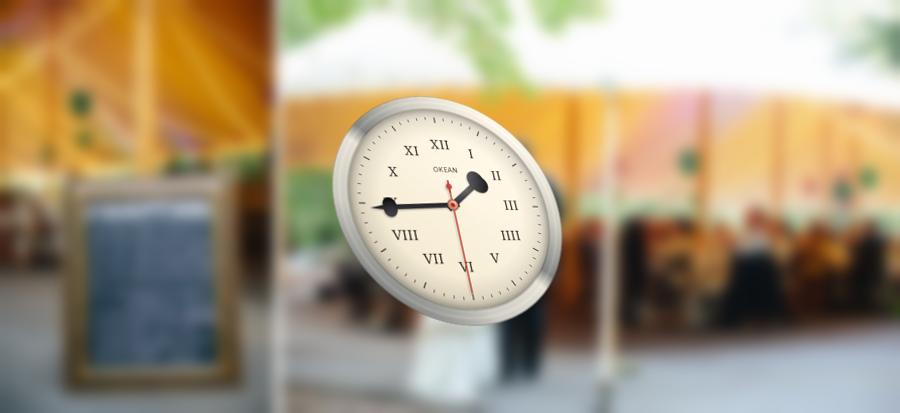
1:44:30
